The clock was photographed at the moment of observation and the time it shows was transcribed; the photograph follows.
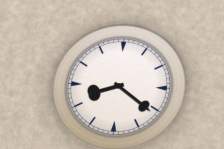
8:21
